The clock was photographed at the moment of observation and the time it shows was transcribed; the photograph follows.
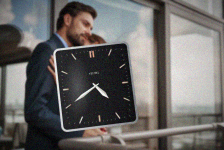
4:40
